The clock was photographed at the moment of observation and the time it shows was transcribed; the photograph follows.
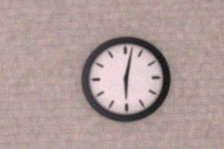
6:02
